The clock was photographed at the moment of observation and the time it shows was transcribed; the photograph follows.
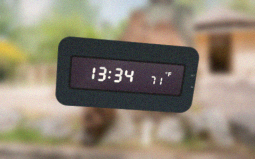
13:34
